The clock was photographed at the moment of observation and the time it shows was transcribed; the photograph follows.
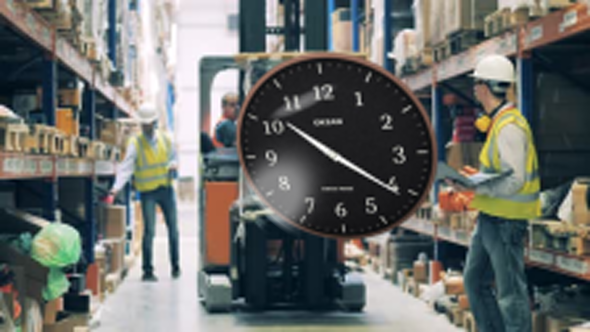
10:21
